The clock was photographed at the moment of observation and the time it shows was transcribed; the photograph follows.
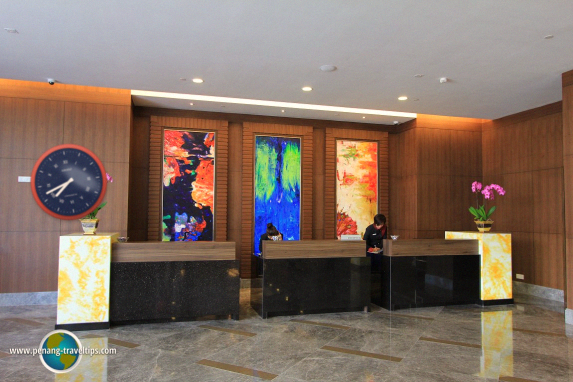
7:42
